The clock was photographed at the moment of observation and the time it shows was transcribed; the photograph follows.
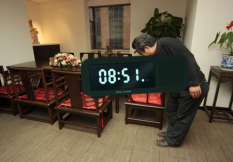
8:51
